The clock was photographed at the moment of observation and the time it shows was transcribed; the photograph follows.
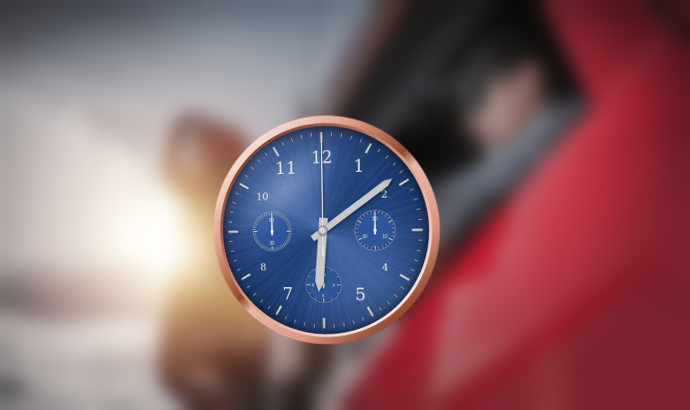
6:09
